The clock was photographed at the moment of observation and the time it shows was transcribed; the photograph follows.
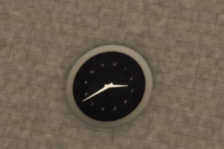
2:38
